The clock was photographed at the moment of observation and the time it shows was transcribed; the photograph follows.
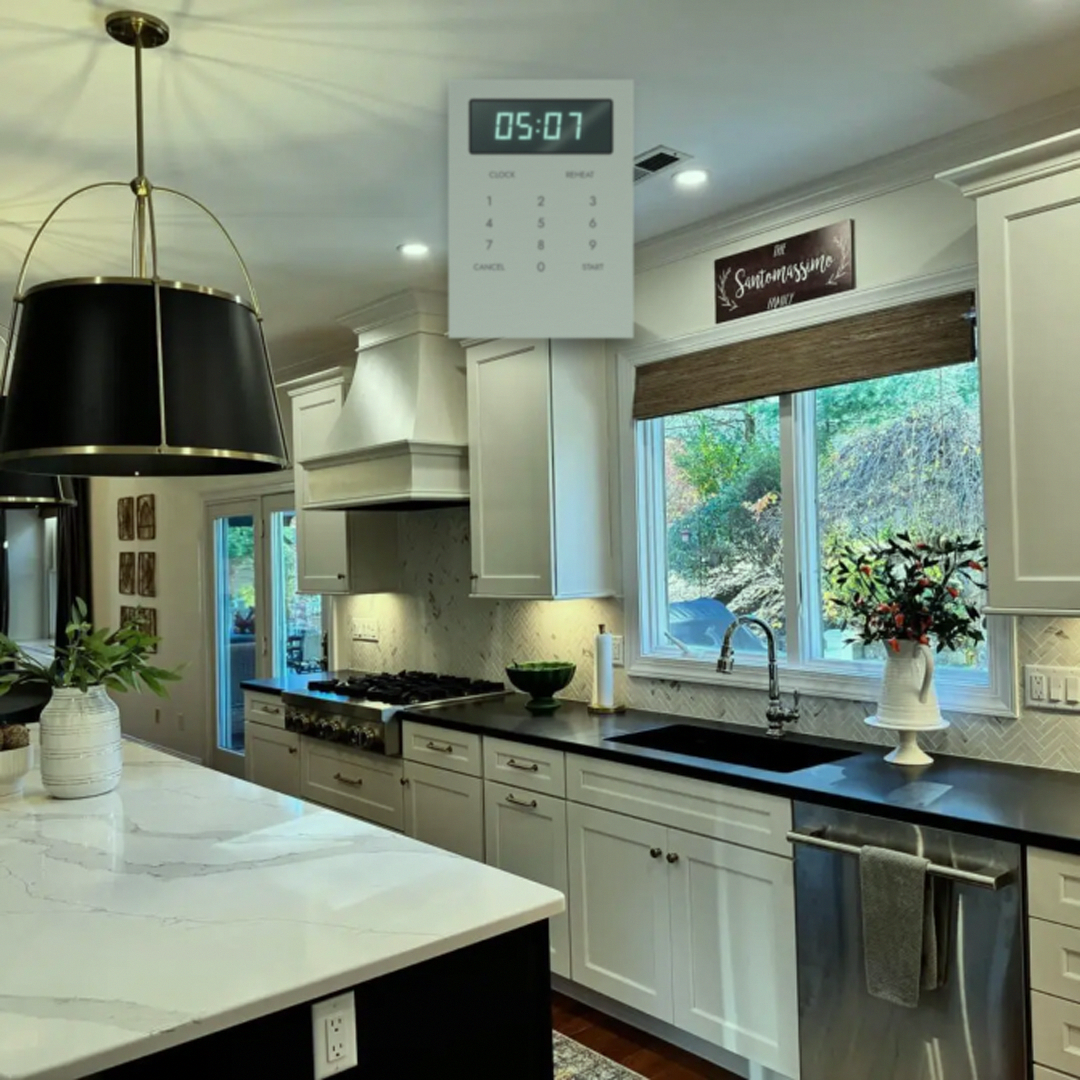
5:07
